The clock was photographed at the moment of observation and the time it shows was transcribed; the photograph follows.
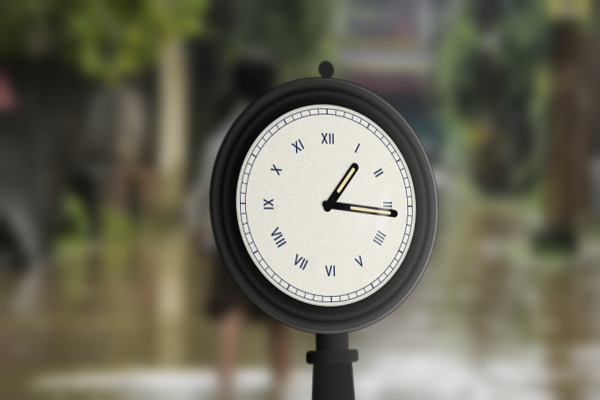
1:16
